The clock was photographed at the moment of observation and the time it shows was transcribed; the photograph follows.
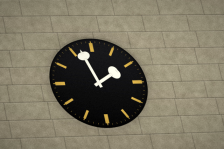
1:57
